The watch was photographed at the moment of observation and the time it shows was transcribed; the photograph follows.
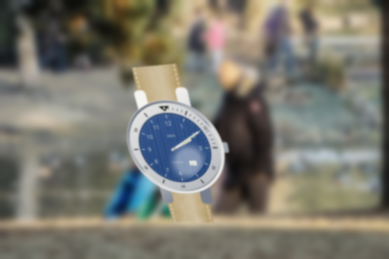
2:10
